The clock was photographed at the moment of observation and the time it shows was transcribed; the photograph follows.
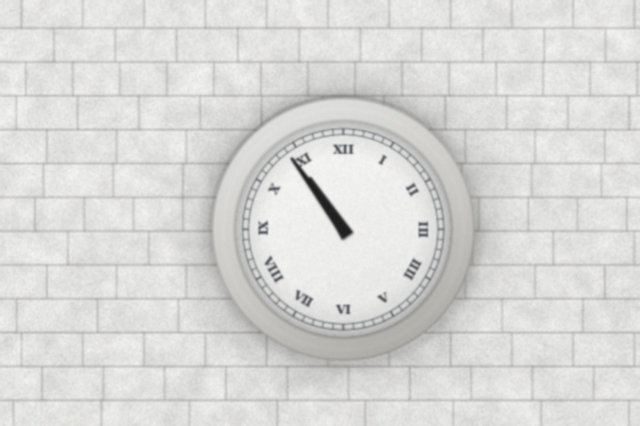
10:54
